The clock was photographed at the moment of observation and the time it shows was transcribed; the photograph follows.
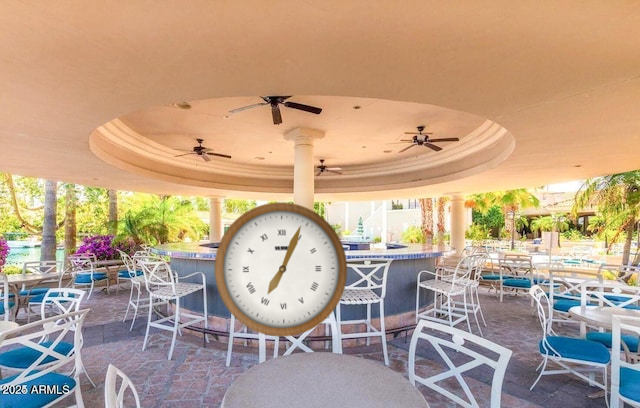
7:04
